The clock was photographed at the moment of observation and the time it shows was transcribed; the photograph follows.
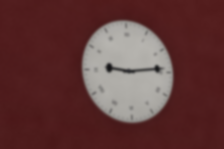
9:14
